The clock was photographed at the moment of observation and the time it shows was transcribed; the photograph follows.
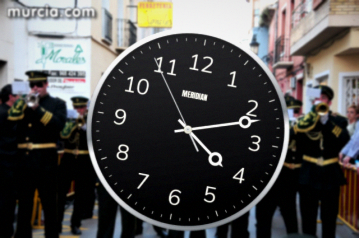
4:11:54
